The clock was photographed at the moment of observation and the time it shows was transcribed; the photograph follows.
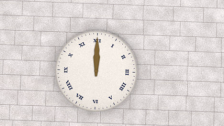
12:00
